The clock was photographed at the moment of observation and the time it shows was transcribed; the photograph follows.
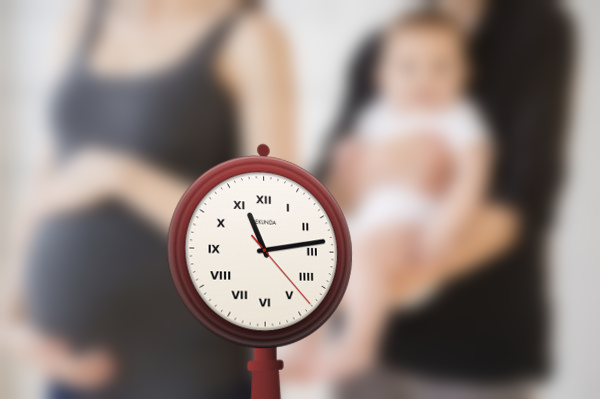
11:13:23
